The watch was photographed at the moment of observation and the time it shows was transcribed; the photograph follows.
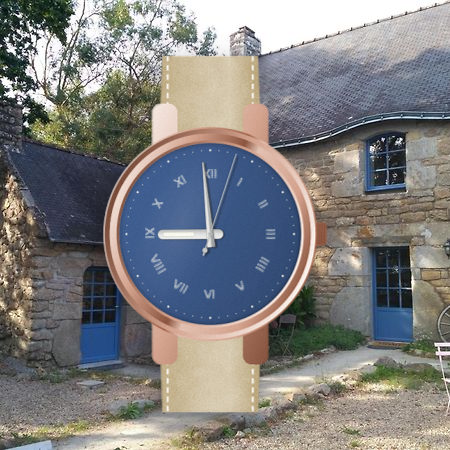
8:59:03
